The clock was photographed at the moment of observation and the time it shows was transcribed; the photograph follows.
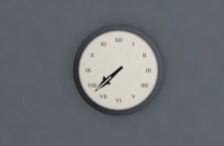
7:38
